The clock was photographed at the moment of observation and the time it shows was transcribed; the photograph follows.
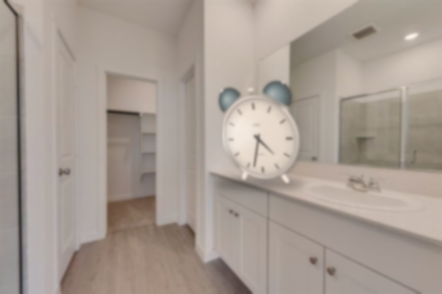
4:33
